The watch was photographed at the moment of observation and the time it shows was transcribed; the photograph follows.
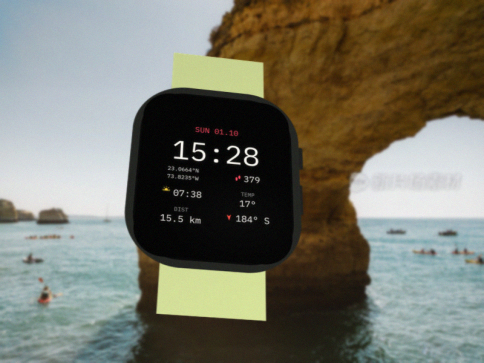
15:28
